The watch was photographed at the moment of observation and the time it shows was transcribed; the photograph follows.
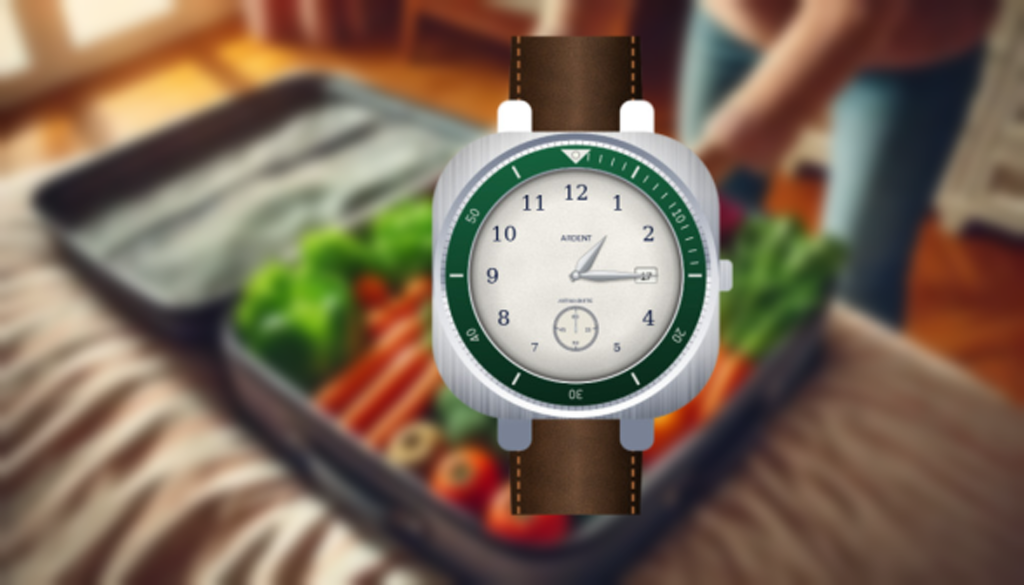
1:15
